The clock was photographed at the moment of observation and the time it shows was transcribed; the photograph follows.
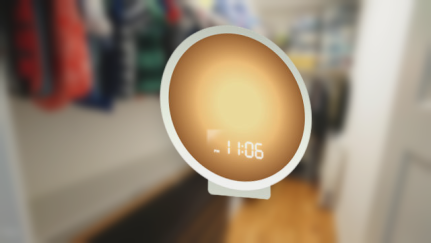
11:06
